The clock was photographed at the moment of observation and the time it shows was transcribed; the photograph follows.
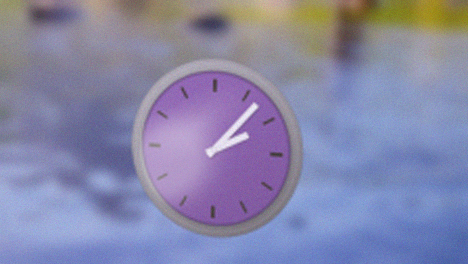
2:07
